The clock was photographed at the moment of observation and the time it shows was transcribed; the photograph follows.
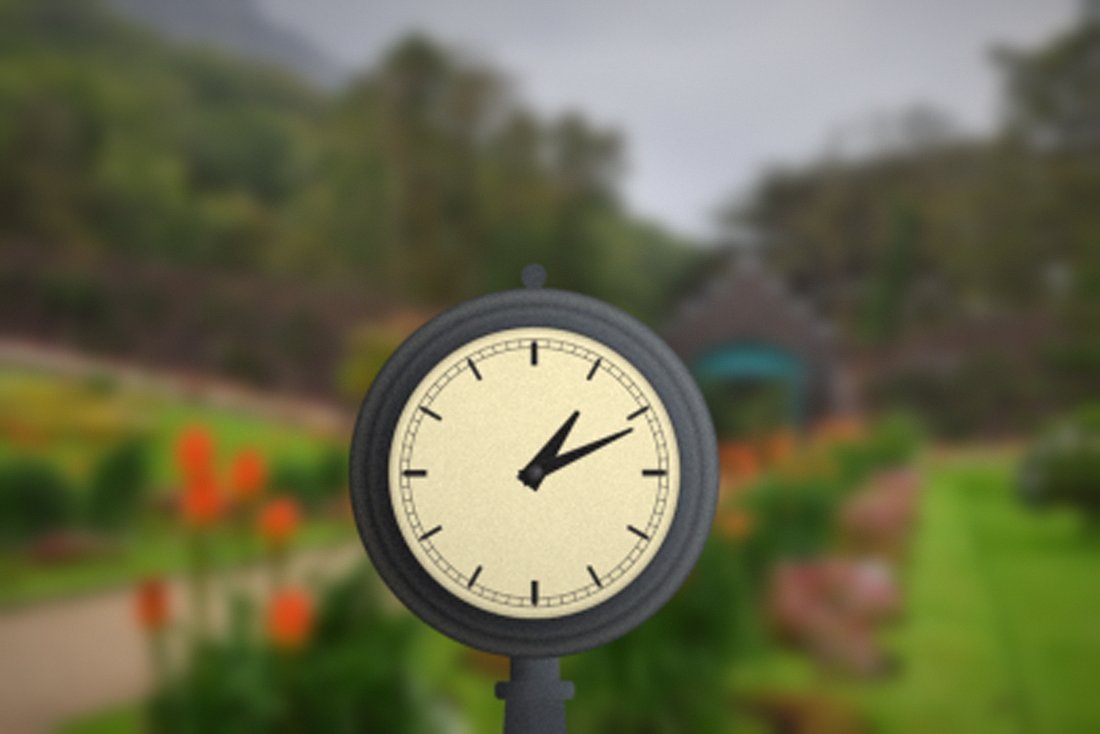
1:11
